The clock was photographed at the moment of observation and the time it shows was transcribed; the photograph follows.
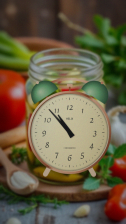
10:53
